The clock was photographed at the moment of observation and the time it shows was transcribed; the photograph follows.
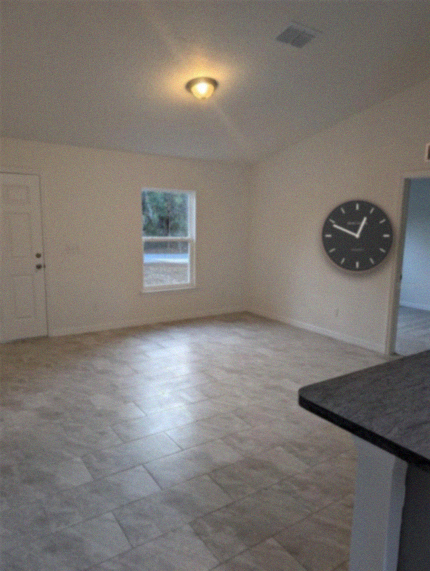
12:49
